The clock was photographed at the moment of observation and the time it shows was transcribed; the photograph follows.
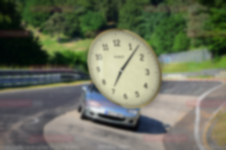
7:07
